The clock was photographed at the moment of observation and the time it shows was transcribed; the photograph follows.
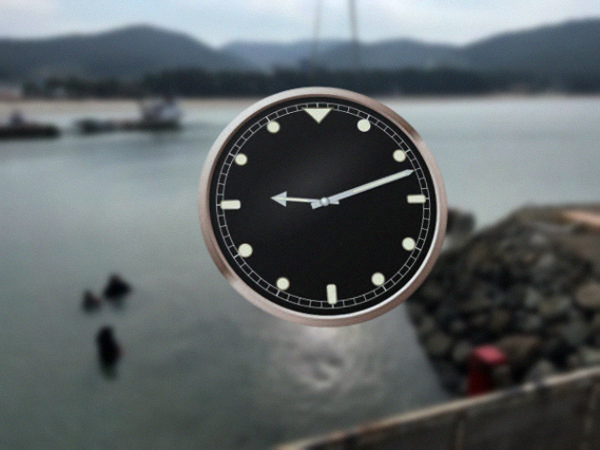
9:12
